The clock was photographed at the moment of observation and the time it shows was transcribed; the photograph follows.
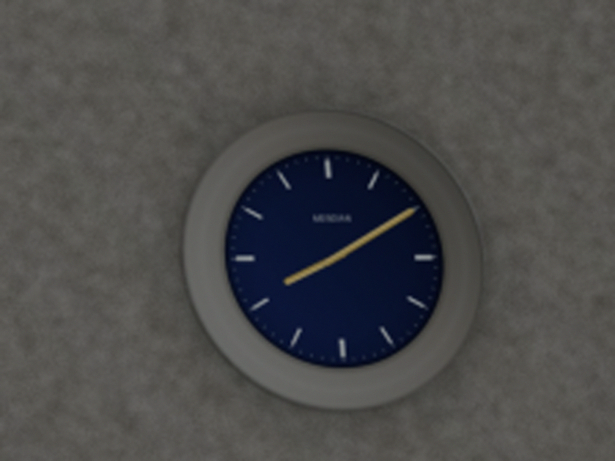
8:10
